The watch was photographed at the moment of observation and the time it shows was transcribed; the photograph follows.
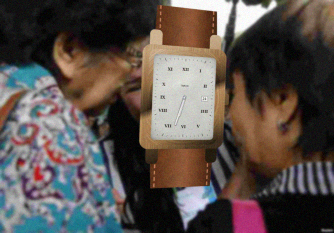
6:33
